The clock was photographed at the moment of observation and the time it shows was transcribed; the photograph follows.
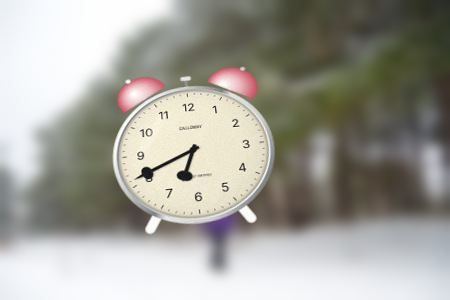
6:41
